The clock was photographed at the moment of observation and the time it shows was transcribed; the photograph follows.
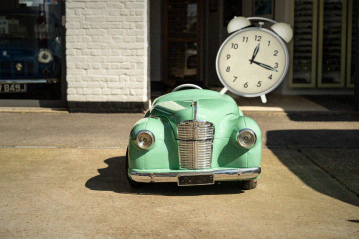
12:17
